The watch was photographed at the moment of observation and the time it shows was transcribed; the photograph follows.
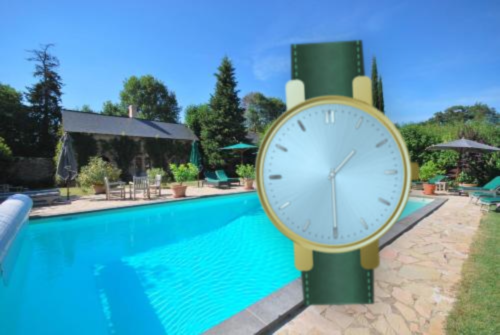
1:30
